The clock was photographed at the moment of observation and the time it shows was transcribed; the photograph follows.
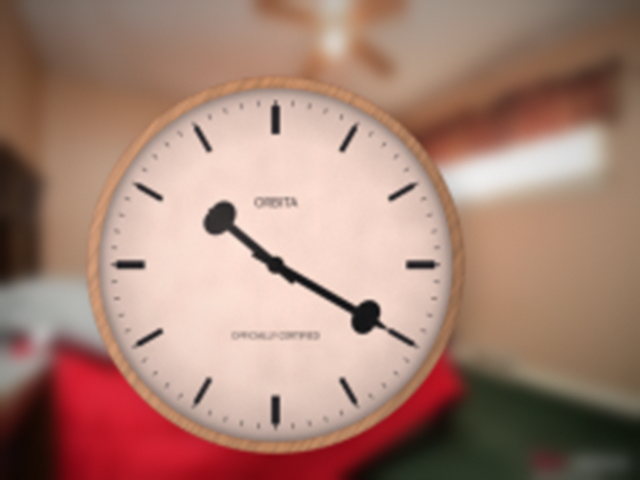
10:20
